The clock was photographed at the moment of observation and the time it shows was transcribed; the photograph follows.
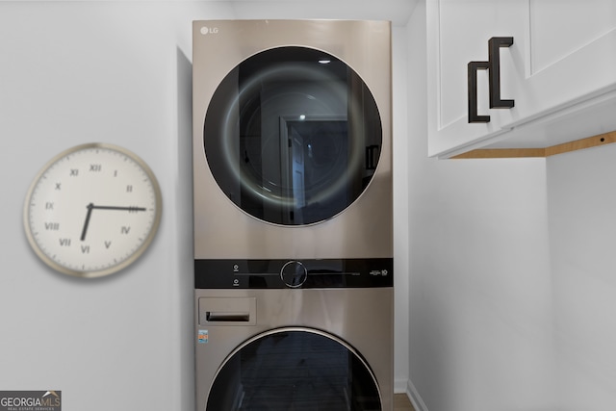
6:15
